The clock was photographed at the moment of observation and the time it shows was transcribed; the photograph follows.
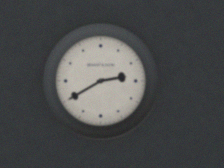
2:40
